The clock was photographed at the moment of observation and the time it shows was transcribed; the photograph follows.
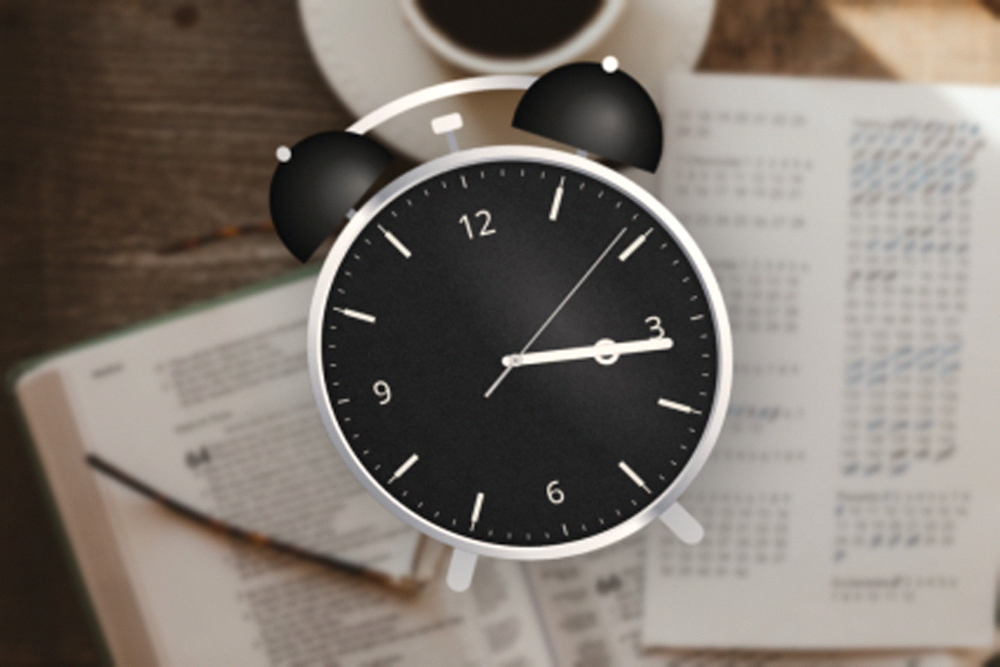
3:16:09
